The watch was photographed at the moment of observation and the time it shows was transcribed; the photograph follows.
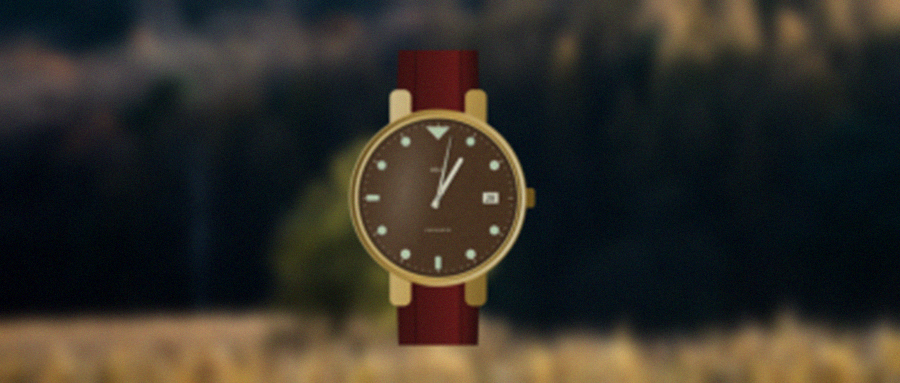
1:02
